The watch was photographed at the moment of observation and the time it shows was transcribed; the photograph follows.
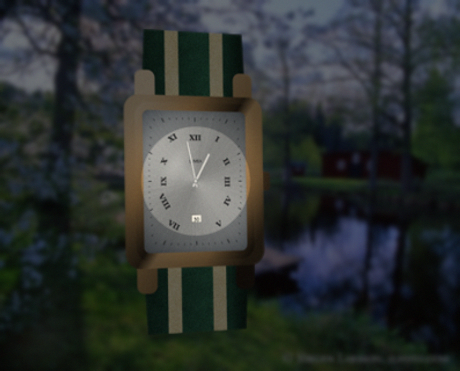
12:58
